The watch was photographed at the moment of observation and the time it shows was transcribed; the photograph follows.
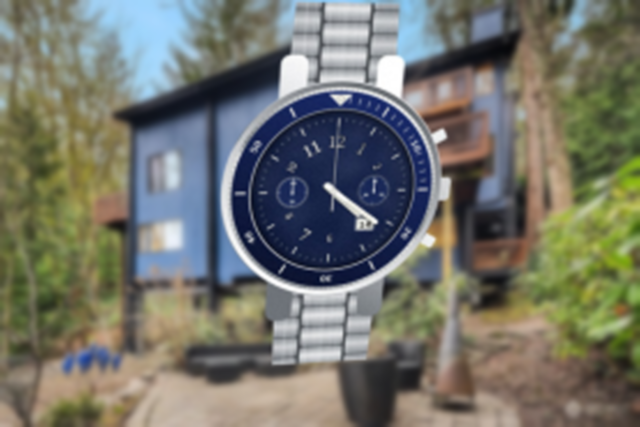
4:21
